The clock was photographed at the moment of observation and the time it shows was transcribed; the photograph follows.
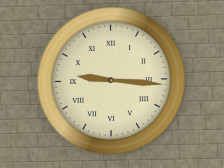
9:16
